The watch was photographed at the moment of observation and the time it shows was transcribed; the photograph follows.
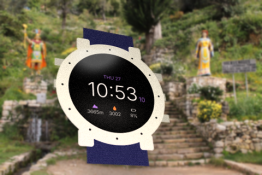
10:53
